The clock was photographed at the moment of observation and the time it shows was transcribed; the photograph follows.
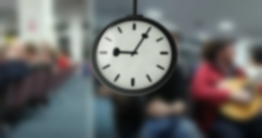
9:05
